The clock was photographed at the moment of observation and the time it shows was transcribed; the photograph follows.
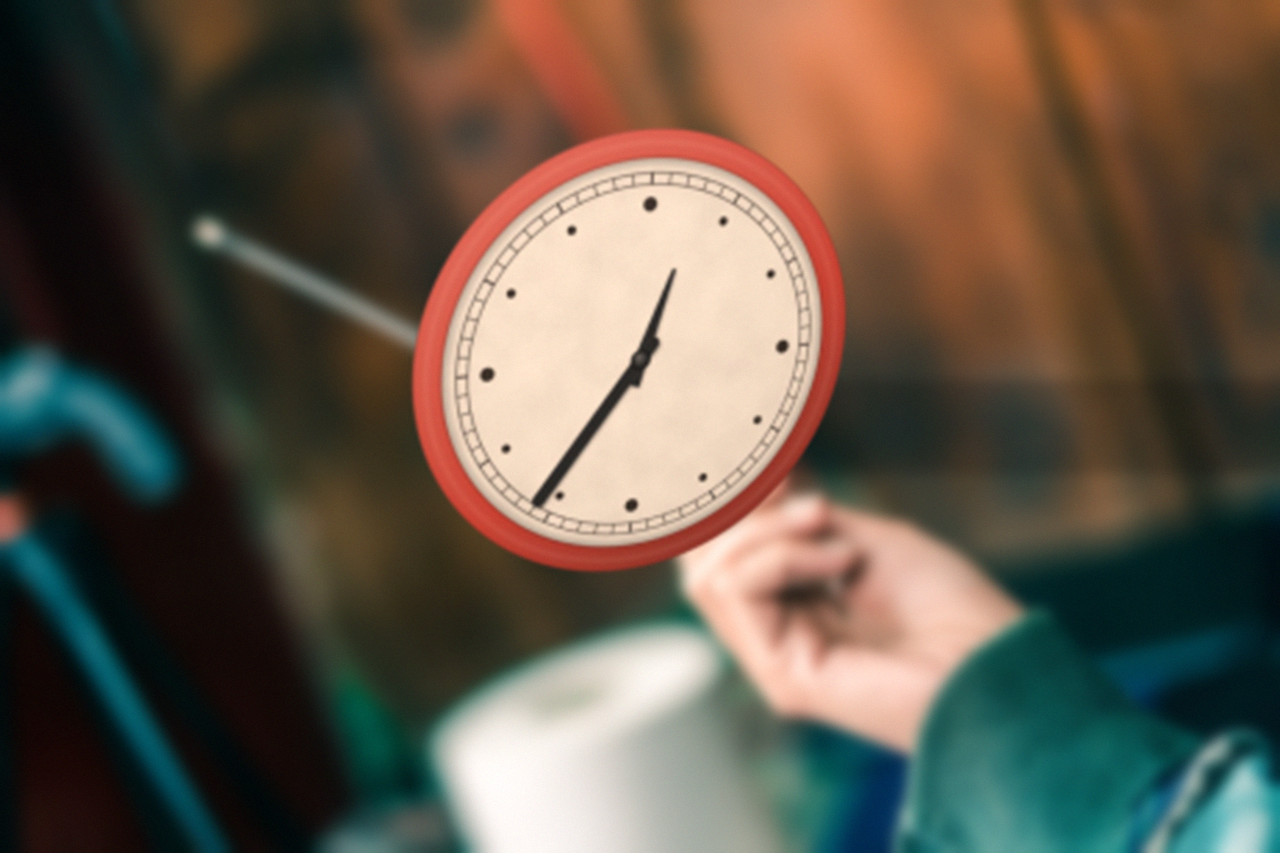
12:36
